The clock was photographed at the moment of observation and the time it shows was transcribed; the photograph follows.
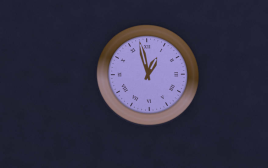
12:58
